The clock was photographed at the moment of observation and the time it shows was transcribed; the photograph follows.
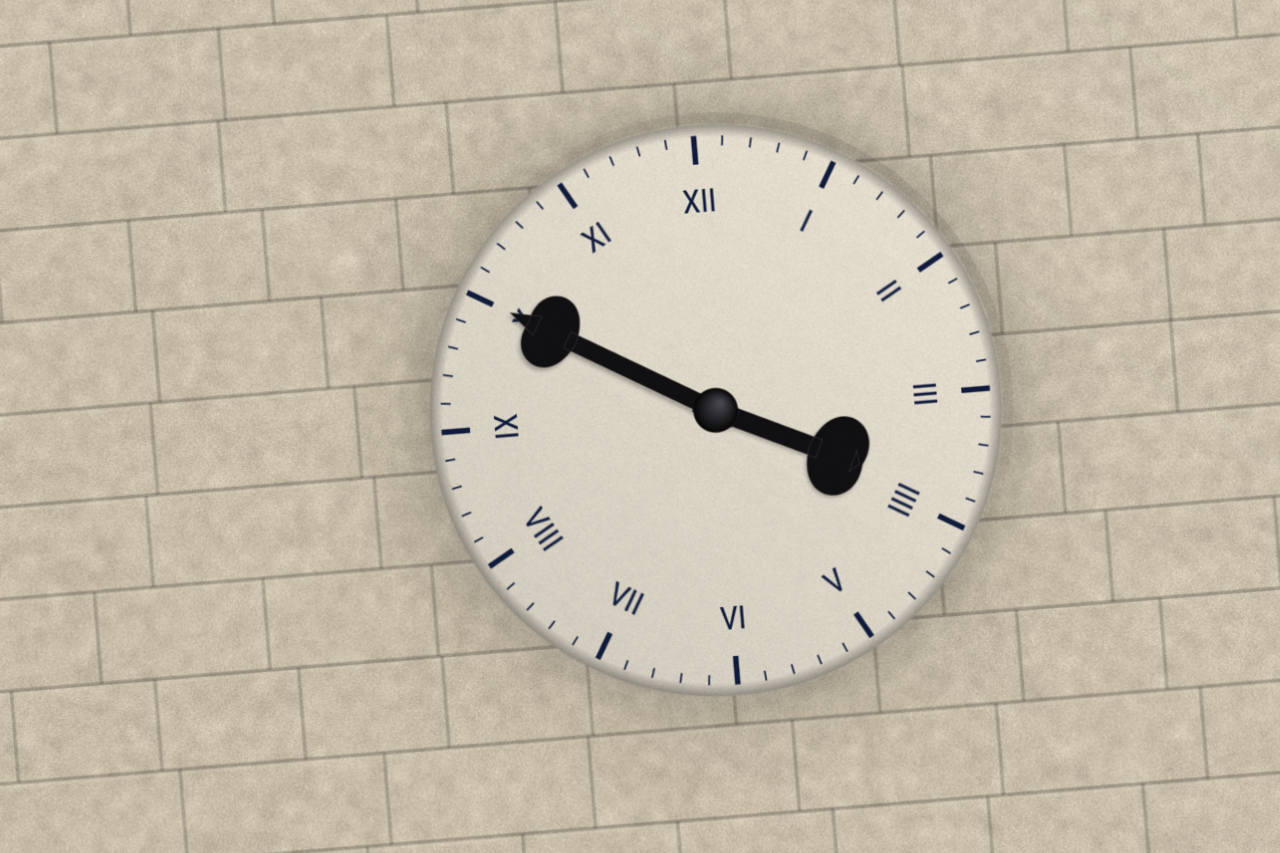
3:50
